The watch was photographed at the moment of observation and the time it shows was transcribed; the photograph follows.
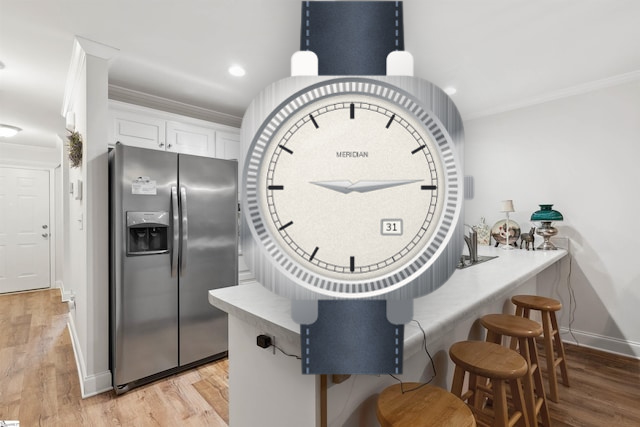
9:14
